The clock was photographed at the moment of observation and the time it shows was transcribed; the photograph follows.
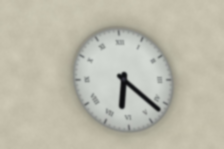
6:22
